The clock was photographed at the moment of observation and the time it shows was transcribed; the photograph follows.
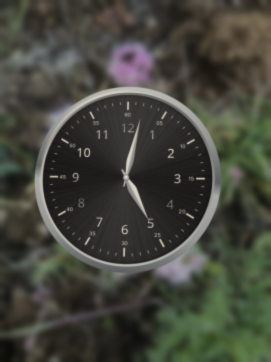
5:02
